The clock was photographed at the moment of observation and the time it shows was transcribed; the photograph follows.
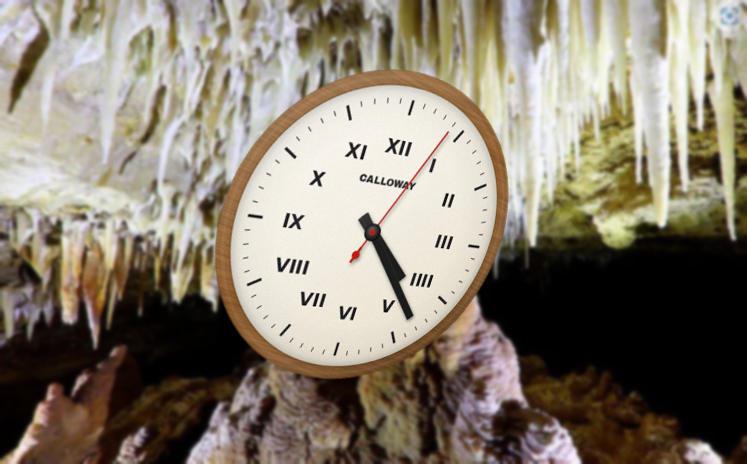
4:23:04
